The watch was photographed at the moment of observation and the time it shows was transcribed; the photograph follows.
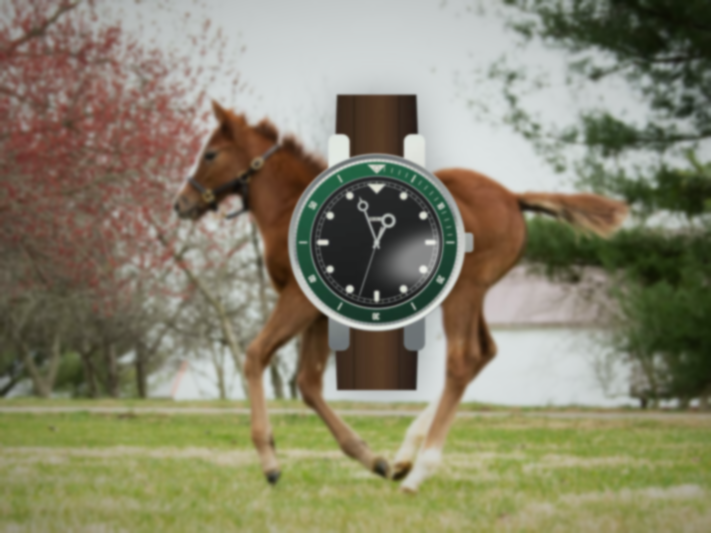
12:56:33
